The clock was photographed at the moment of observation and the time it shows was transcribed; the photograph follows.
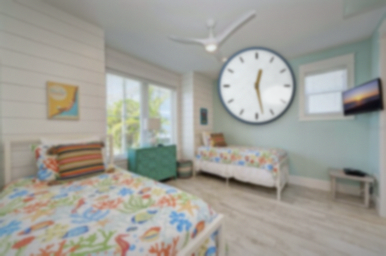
12:28
